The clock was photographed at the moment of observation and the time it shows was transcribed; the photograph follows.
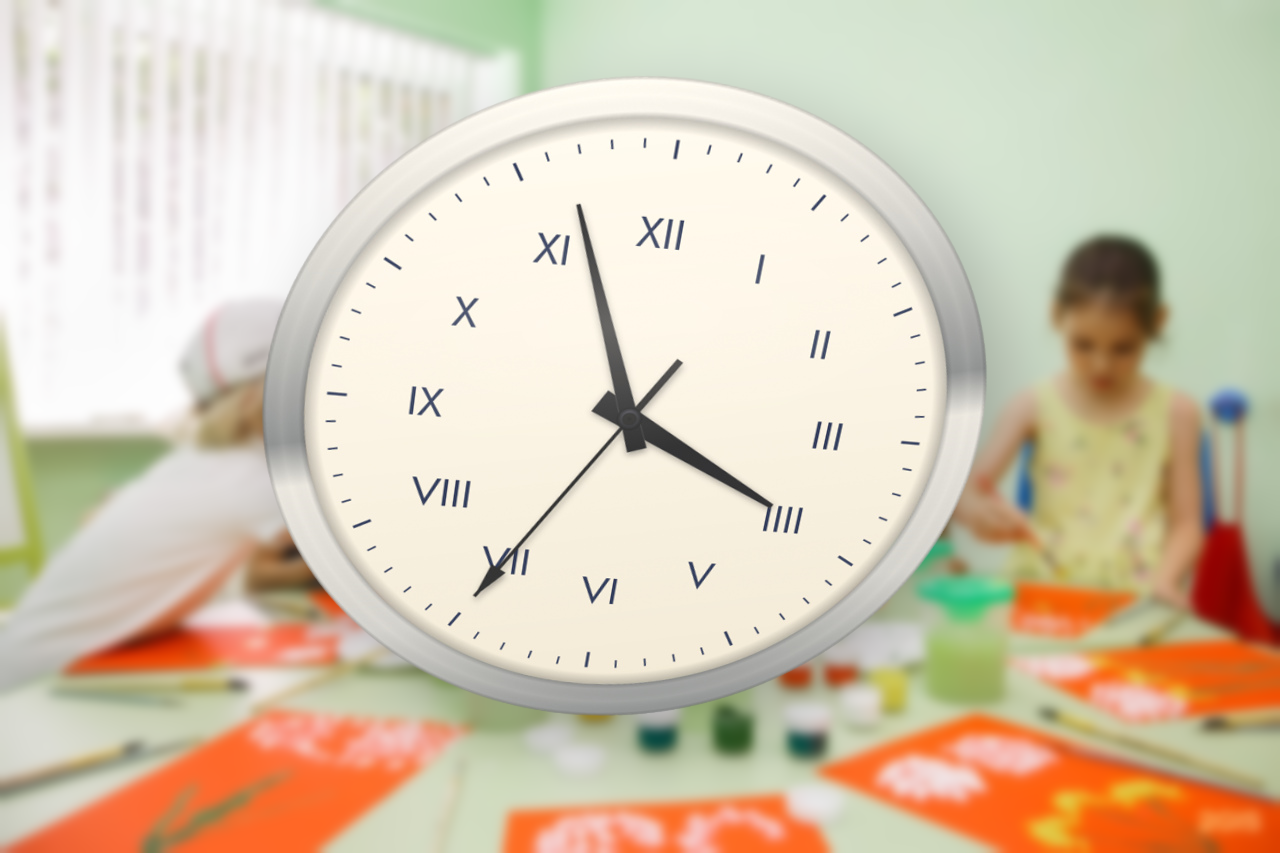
3:56:35
